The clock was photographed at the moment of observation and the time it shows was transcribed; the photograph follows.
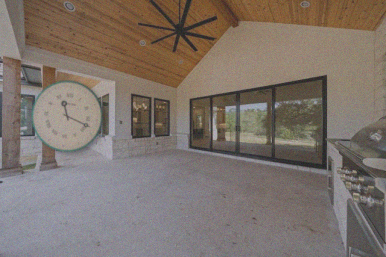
11:18
